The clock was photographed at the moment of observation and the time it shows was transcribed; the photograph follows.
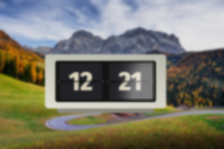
12:21
